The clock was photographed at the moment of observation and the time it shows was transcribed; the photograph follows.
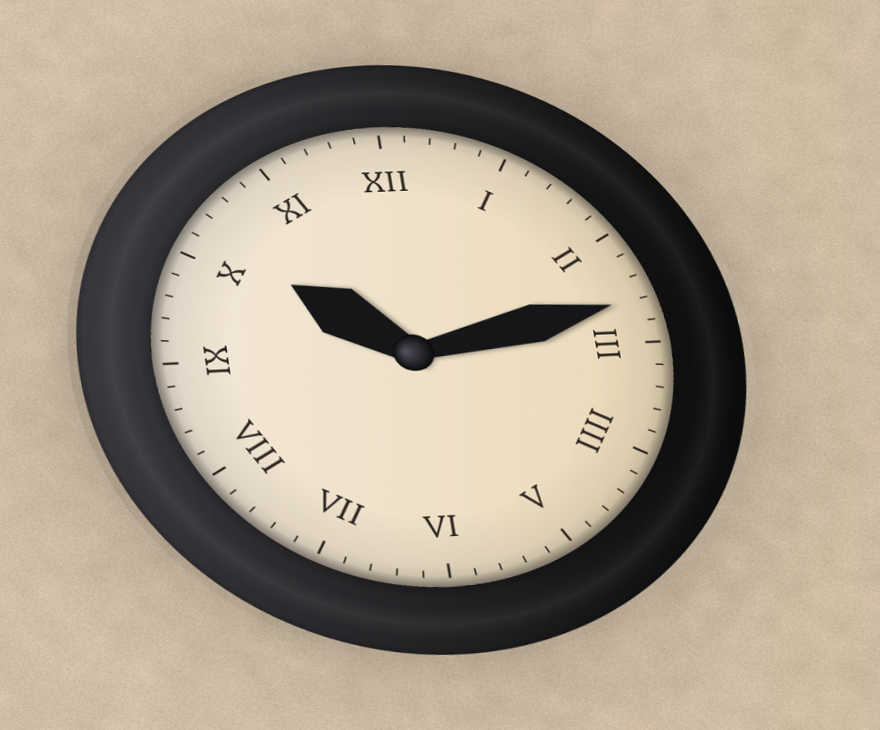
10:13
